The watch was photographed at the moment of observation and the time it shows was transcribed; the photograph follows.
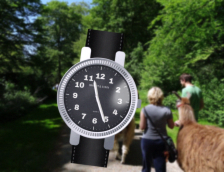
11:26
